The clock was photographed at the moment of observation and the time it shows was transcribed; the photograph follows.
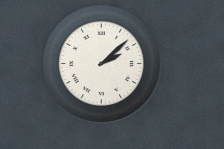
2:08
